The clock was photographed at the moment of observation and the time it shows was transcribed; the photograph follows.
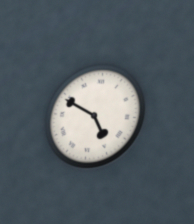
4:49
